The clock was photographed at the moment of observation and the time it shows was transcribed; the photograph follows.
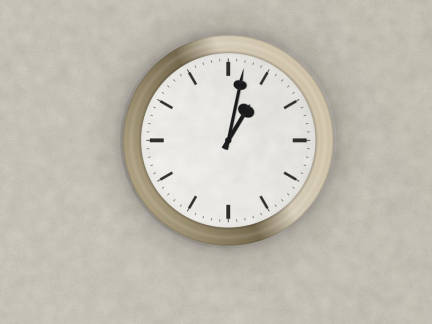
1:02
